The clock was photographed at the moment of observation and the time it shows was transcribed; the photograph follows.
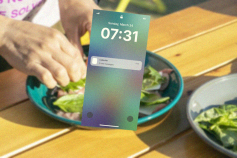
7:31
